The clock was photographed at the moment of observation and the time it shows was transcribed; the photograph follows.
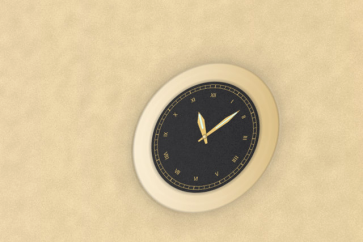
11:08
